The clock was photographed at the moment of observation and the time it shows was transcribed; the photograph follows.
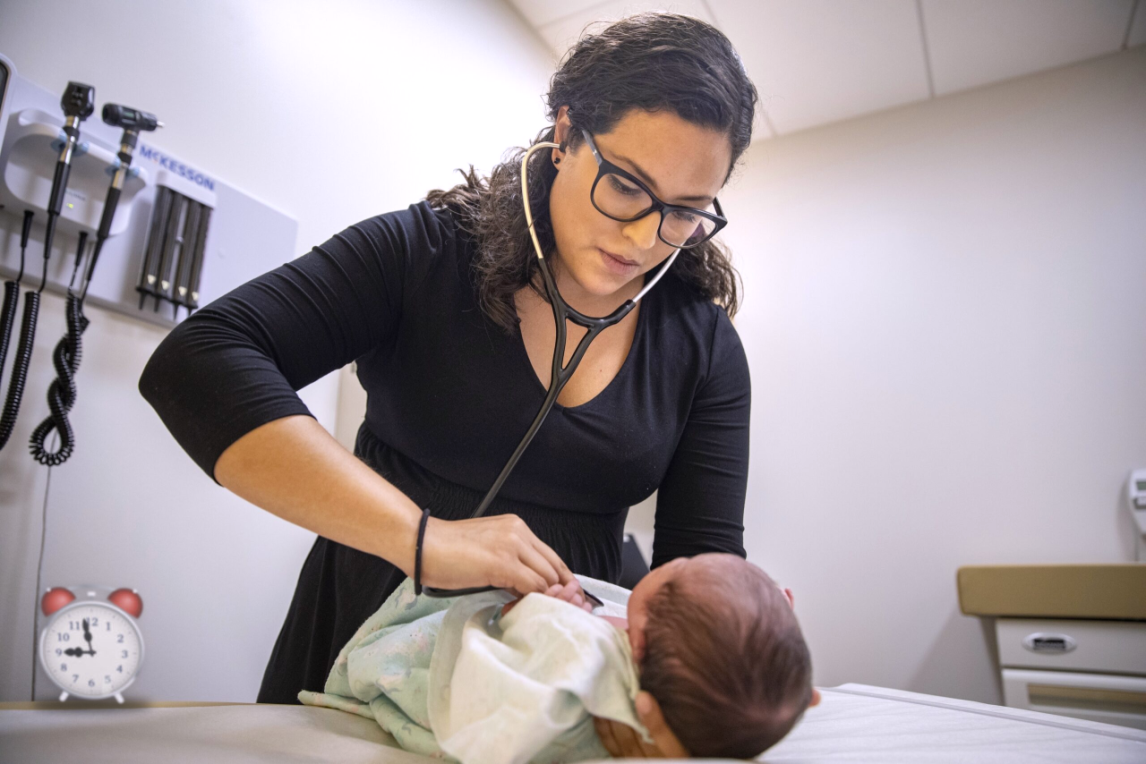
8:58
